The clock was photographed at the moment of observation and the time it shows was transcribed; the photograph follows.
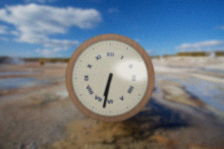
6:32
